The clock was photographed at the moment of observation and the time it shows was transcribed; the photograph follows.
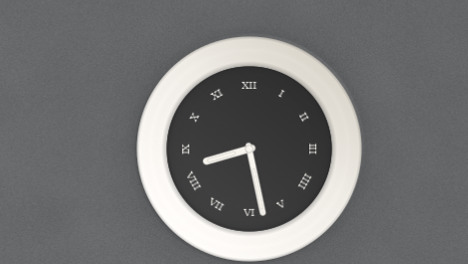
8:28
